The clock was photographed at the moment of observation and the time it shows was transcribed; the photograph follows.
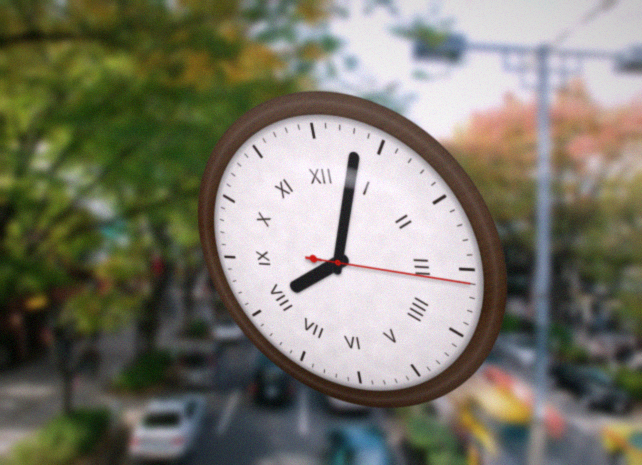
8:03:16
